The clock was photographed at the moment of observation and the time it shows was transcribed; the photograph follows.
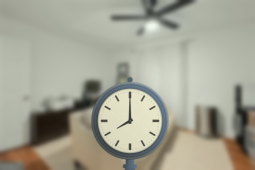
8:00
